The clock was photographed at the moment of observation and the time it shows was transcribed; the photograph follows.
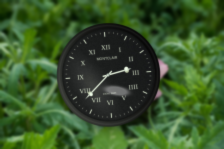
2:38
